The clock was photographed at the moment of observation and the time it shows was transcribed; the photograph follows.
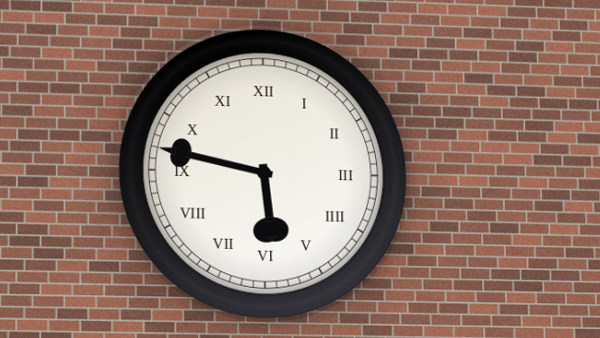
5:47
